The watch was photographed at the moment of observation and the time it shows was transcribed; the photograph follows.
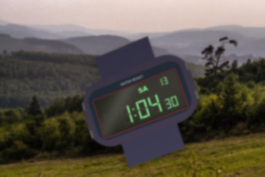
1:04
